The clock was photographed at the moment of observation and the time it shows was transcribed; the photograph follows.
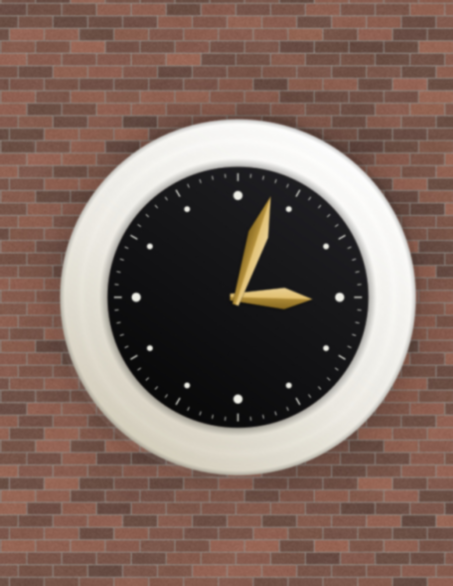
3:03
